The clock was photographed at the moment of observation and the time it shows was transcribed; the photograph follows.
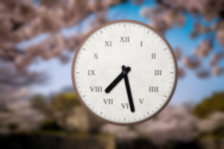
7:28
